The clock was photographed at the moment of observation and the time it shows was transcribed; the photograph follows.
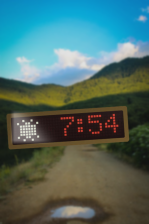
7:54
